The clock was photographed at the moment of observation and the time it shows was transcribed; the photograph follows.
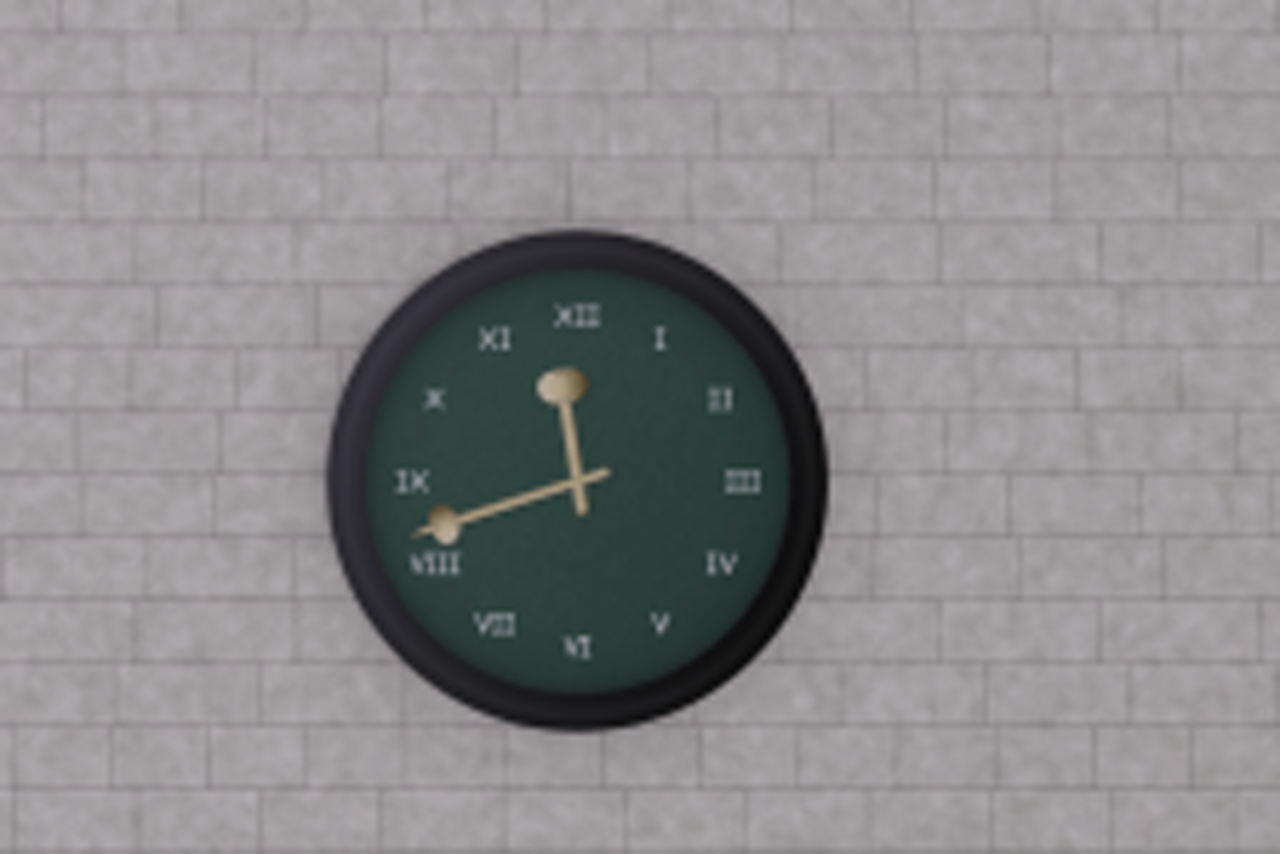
11:42
